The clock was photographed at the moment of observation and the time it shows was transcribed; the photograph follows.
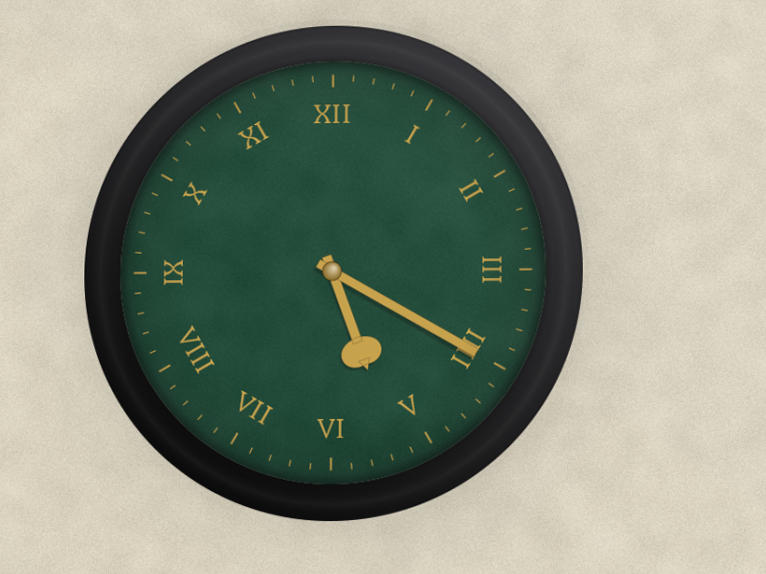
5:20
